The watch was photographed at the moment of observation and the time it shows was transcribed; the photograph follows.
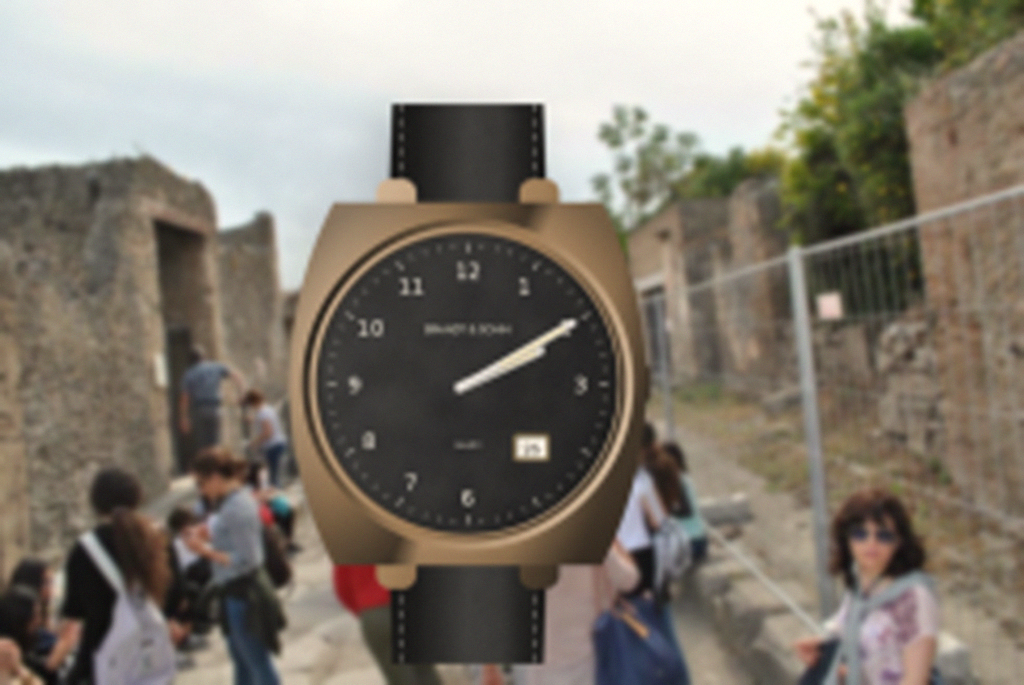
2:10
